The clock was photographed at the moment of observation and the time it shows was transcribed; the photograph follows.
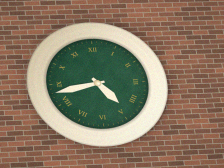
4:43
